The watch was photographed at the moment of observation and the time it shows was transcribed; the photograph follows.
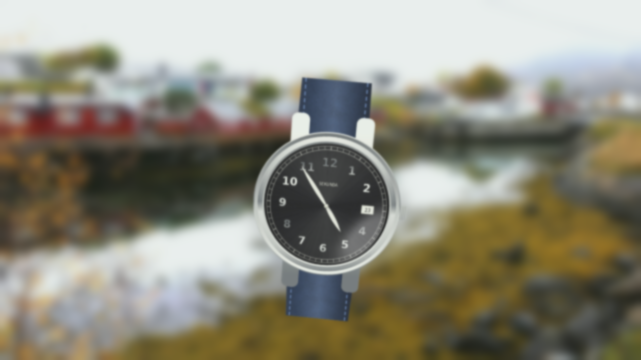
4:54
